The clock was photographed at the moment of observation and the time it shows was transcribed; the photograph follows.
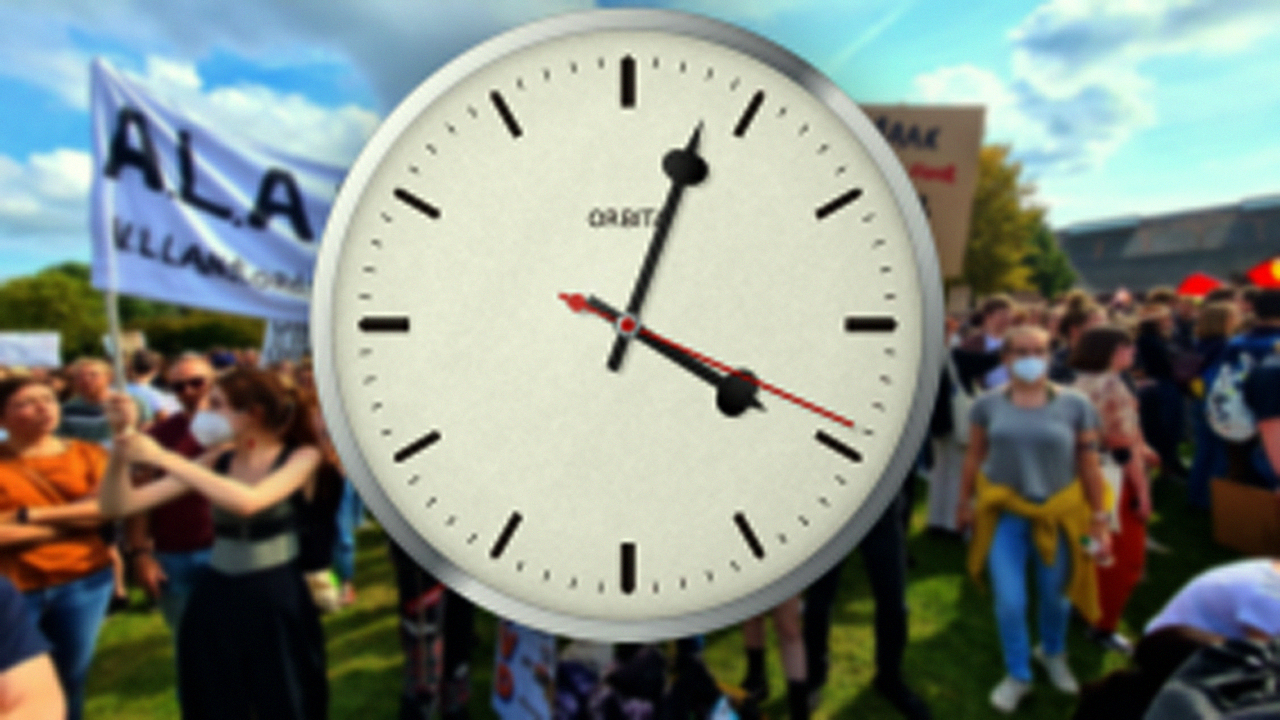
4:03:19
